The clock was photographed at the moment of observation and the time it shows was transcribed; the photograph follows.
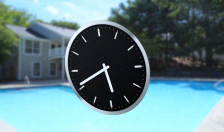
5:41
